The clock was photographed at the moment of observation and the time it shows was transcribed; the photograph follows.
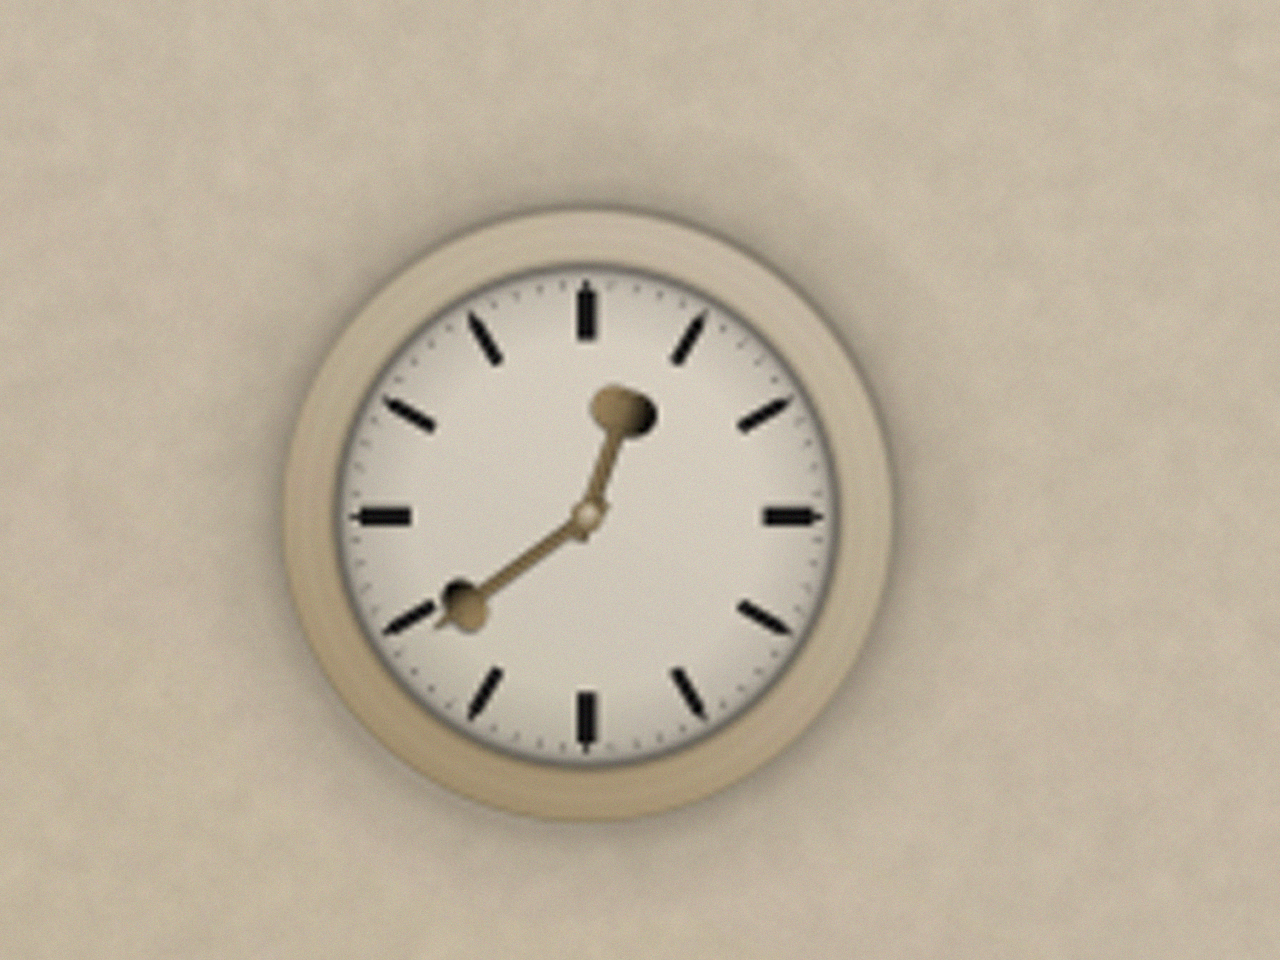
12:39
